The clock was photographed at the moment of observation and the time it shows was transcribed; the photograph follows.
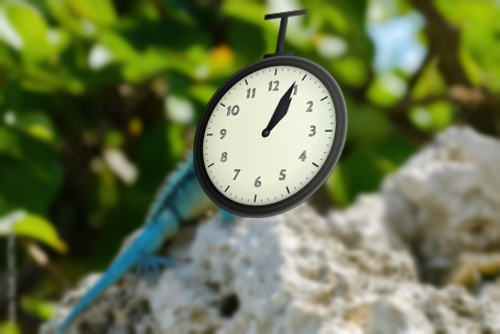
1:04
